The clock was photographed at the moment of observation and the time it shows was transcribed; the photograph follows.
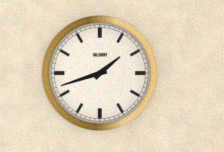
1:42
